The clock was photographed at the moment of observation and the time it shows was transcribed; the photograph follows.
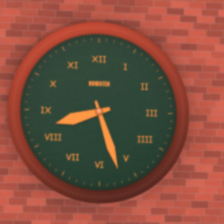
8:27
